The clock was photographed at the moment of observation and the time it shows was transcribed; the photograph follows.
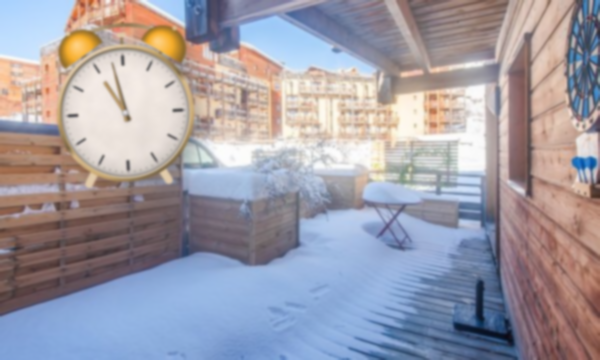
10:58
